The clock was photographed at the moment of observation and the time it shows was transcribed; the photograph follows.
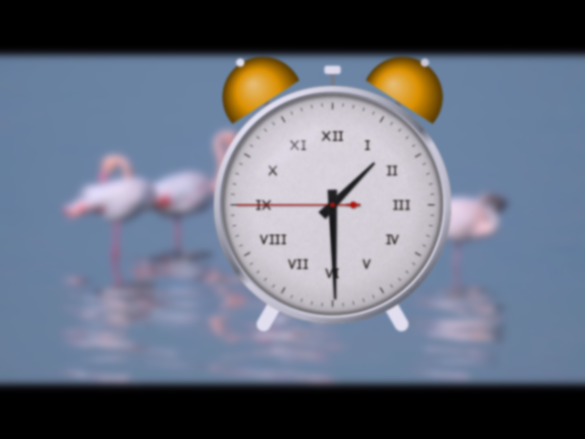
1:29:45
